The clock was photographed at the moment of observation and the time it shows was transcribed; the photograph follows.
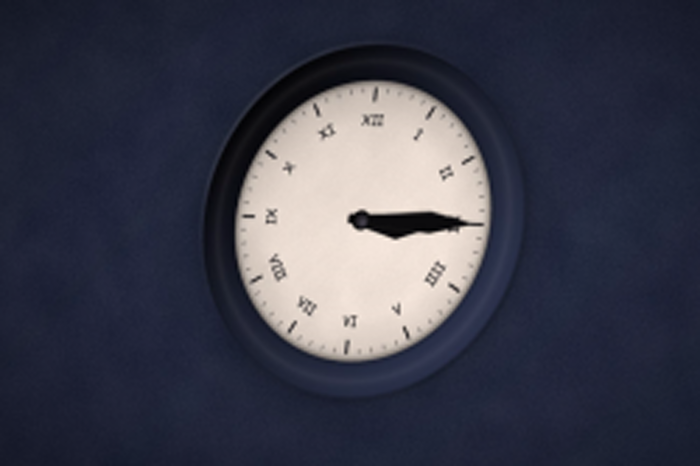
3:15
